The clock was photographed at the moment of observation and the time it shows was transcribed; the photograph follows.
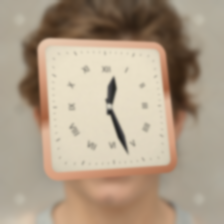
12:27
